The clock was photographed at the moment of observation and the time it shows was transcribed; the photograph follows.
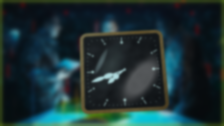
7:42
